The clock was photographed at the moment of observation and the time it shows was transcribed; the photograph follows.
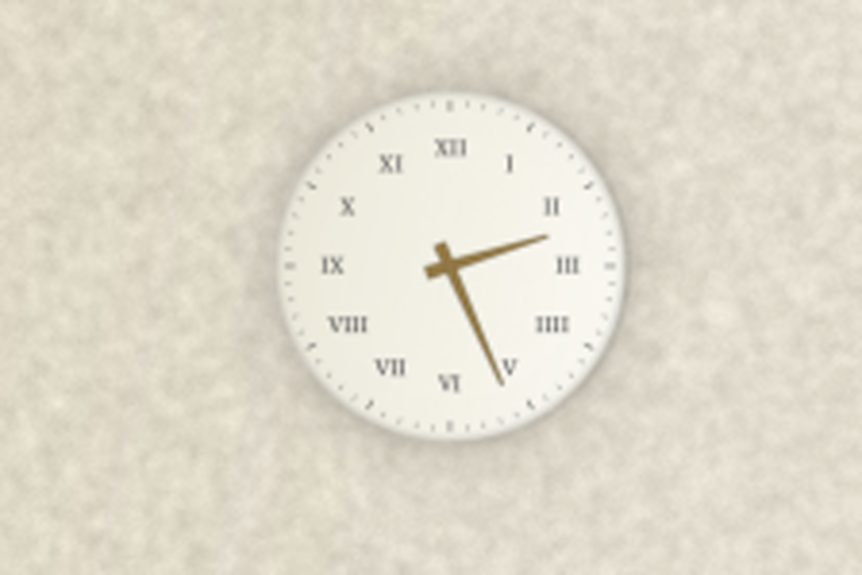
2:26
